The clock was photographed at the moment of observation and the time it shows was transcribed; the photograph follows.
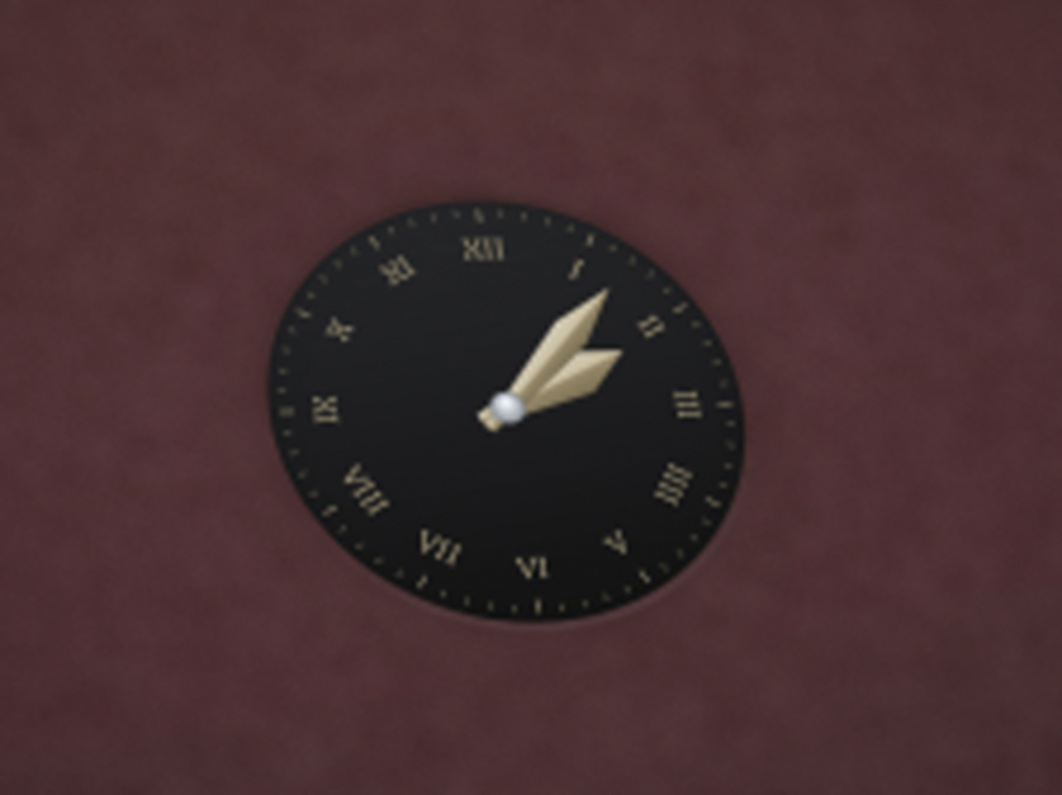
2:07
